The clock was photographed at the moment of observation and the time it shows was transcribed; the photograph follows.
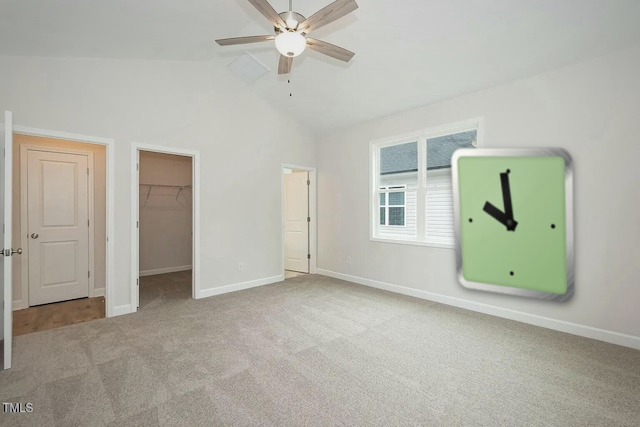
9:59
